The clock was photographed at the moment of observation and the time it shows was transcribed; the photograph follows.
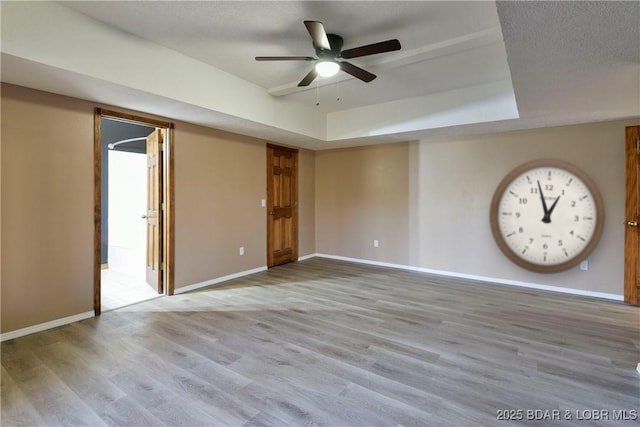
12:57
